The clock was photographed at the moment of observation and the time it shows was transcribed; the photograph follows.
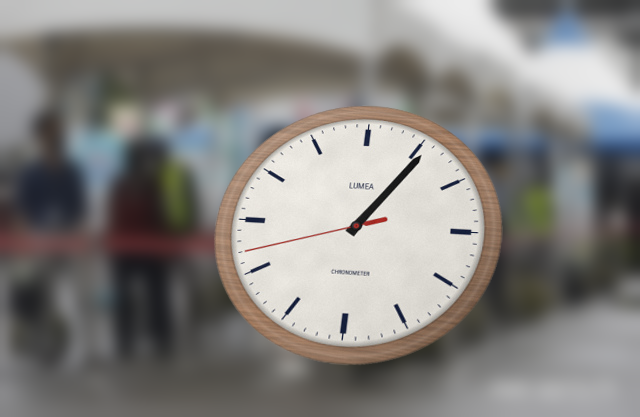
1:05:42
